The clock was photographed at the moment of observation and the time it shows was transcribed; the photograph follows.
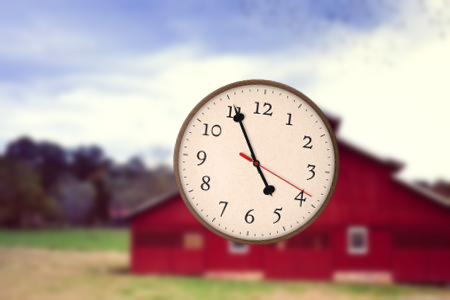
4:55:19
